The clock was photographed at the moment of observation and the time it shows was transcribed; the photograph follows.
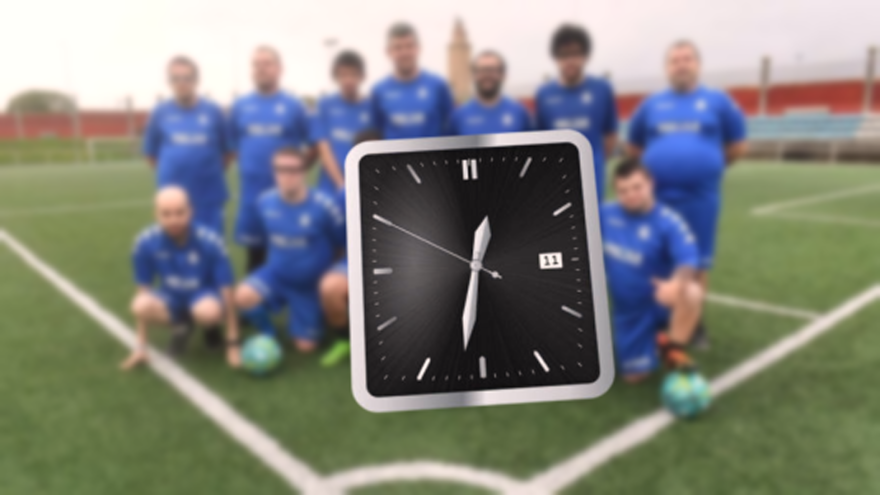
12:31:50
